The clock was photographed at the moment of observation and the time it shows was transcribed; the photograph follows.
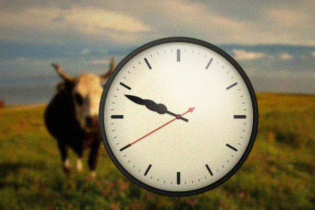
9:48:40
